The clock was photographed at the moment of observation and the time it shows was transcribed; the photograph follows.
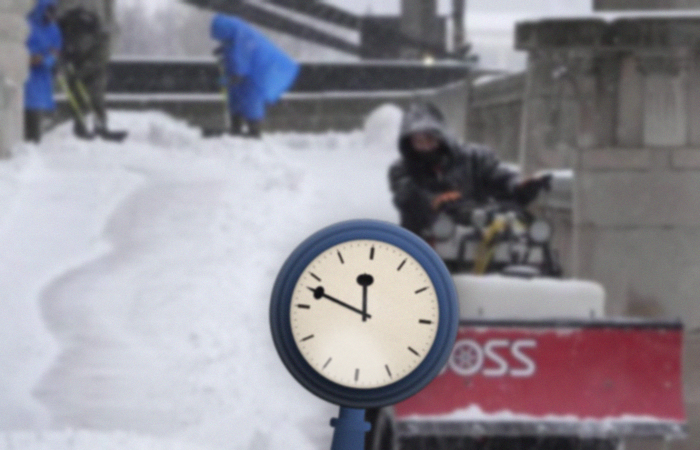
11:48
